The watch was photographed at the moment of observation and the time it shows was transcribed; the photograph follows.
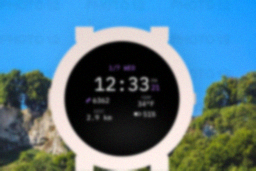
12:33
